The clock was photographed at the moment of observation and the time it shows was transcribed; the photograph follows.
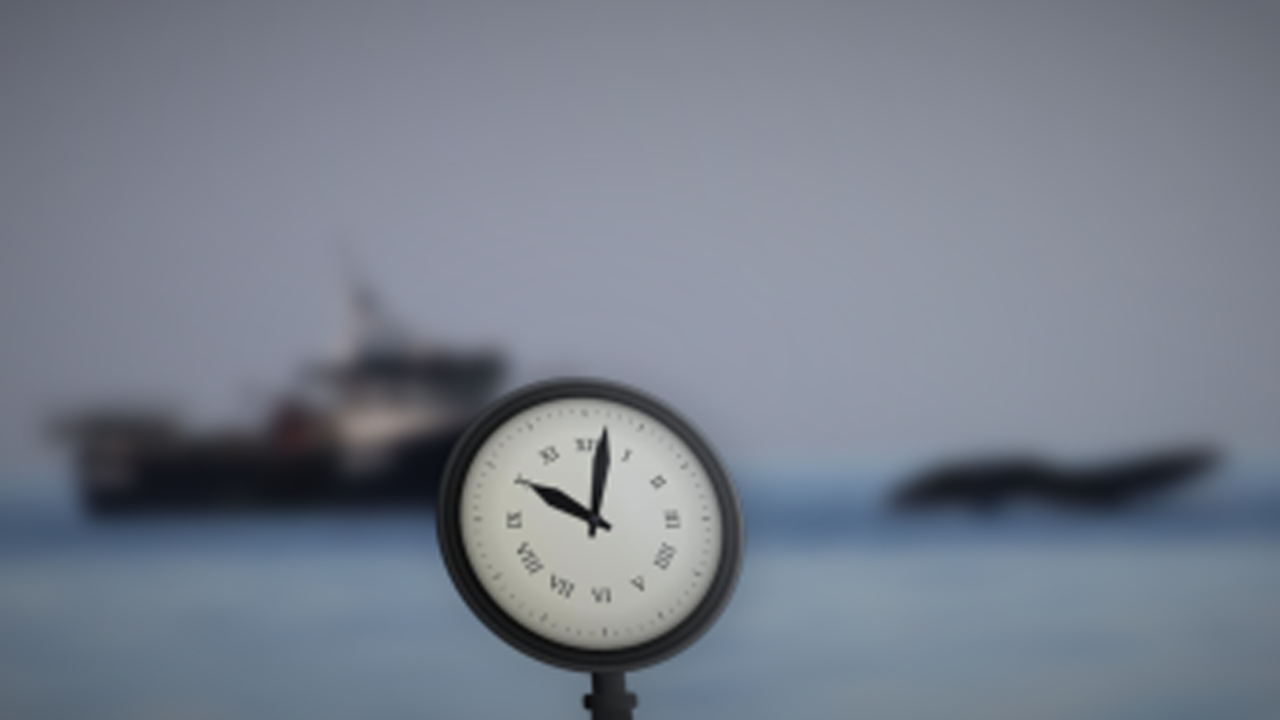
10:02
